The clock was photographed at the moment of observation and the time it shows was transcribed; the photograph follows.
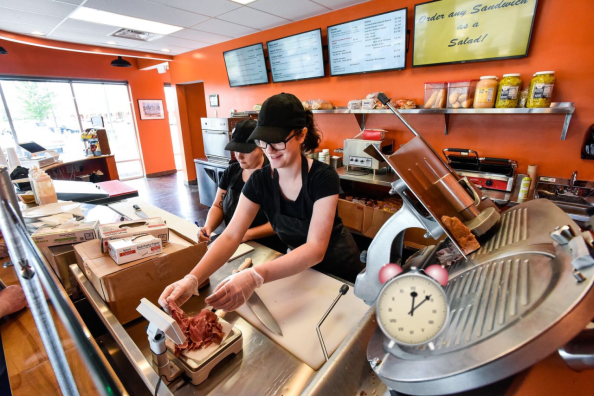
12:08
